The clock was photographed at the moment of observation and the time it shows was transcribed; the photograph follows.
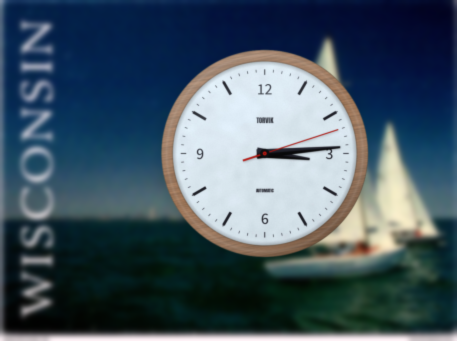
3:14:12
